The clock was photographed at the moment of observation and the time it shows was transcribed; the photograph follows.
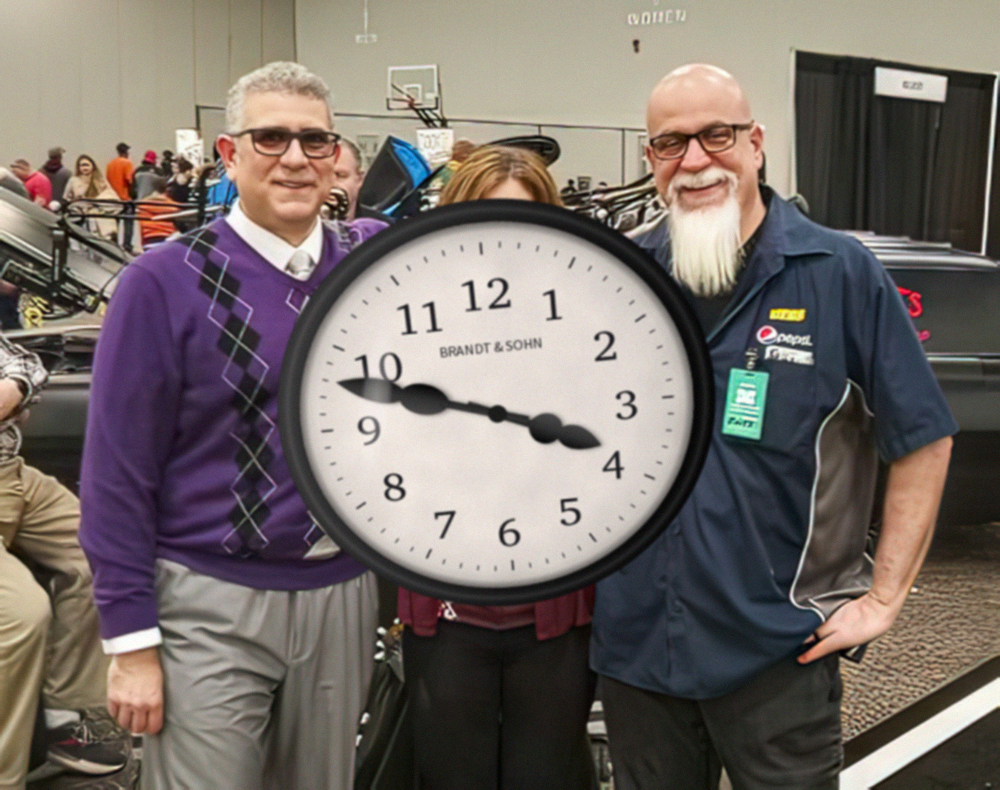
3:48
